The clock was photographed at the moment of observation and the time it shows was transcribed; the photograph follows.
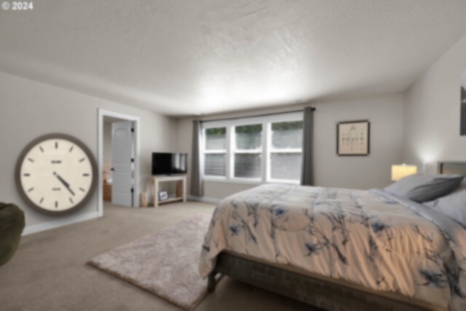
4:23
